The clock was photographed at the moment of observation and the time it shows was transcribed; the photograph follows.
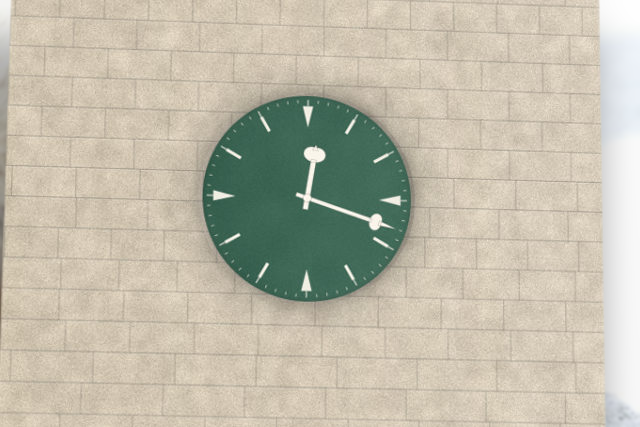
12:18
